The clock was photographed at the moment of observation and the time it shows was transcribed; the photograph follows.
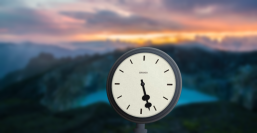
5:27
